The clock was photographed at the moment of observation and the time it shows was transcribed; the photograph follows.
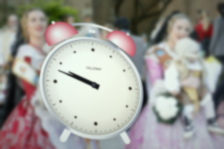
9:48
